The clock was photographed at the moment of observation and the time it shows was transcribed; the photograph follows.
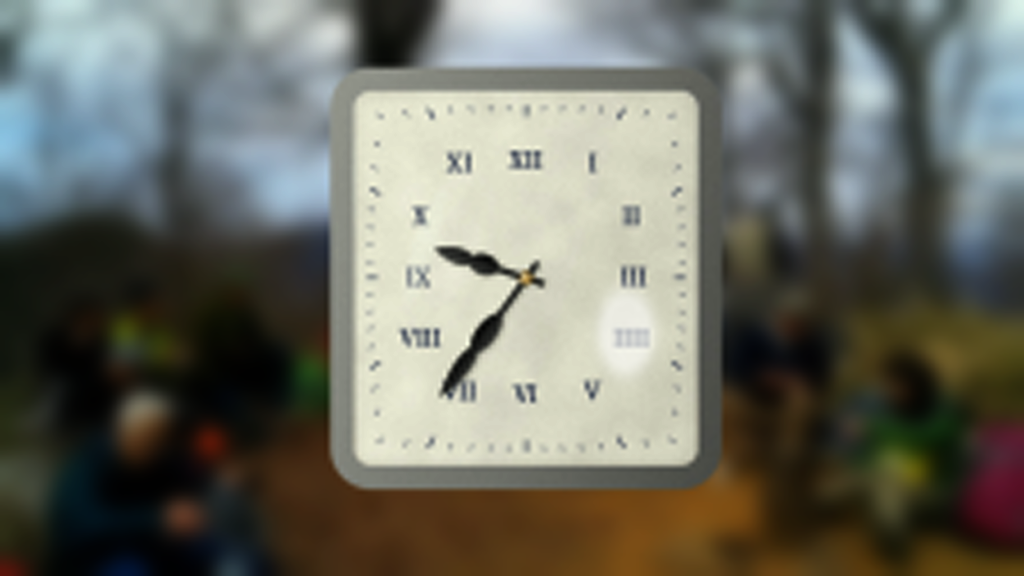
9:36
